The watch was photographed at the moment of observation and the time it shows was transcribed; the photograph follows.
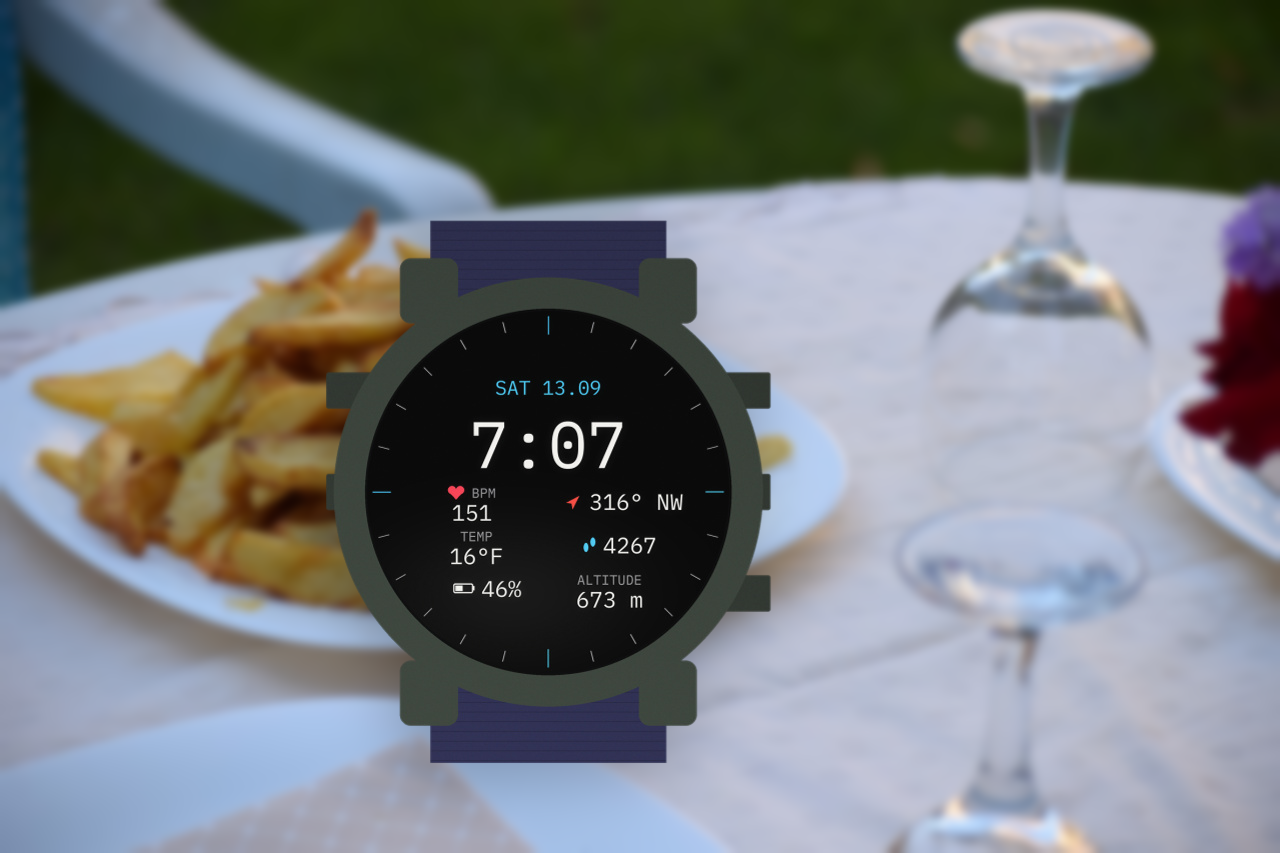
7:07
